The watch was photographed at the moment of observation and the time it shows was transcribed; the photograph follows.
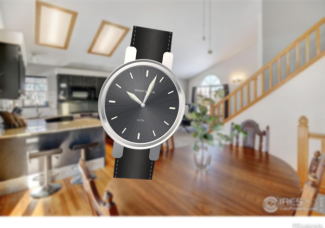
10:03
